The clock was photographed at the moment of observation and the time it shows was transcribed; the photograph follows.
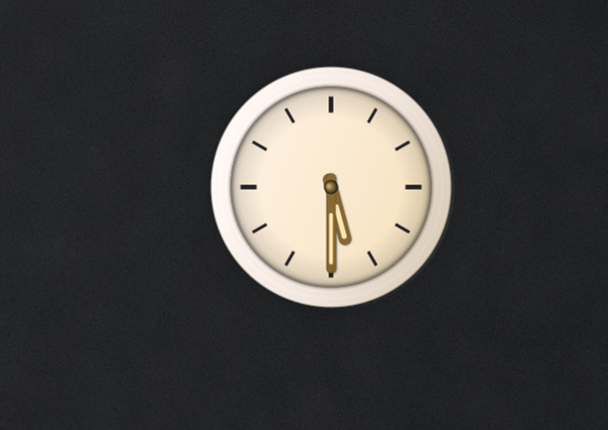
5:30
